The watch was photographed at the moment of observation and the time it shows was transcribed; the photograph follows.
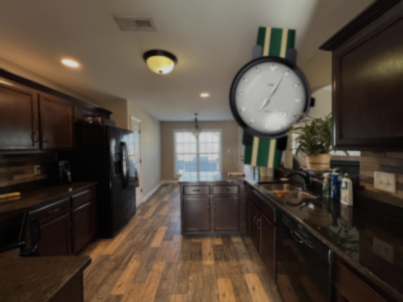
7:04
